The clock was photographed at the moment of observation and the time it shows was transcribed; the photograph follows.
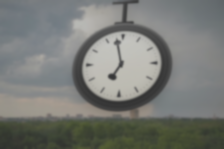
6:58
